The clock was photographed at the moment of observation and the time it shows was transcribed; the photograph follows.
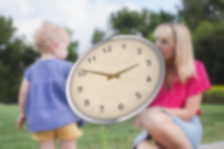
2:51
